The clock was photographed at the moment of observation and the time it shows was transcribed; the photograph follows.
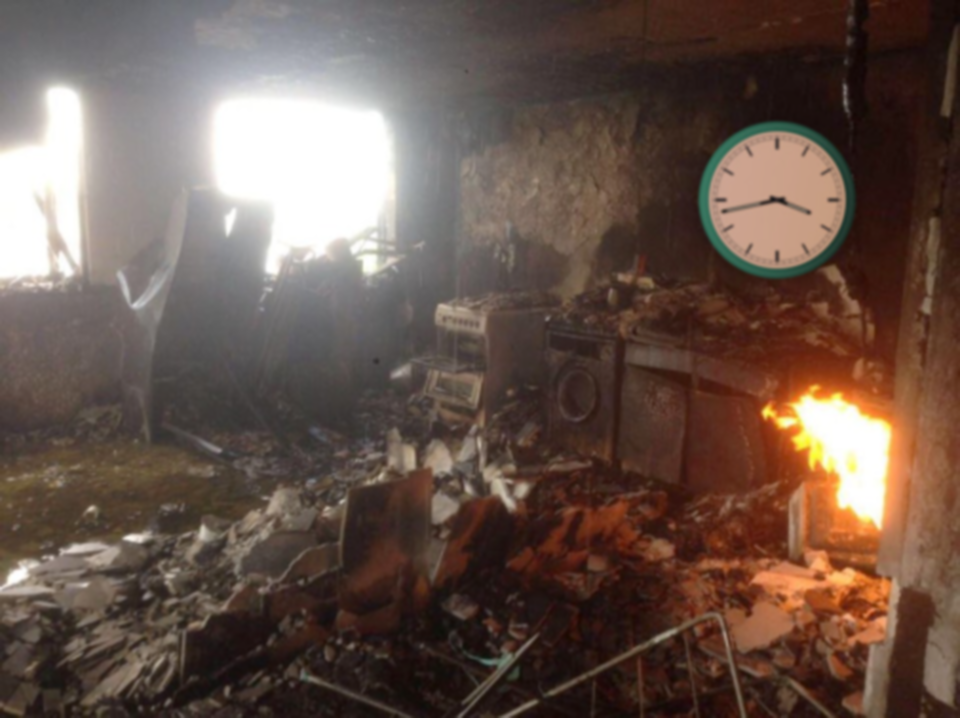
3:43
